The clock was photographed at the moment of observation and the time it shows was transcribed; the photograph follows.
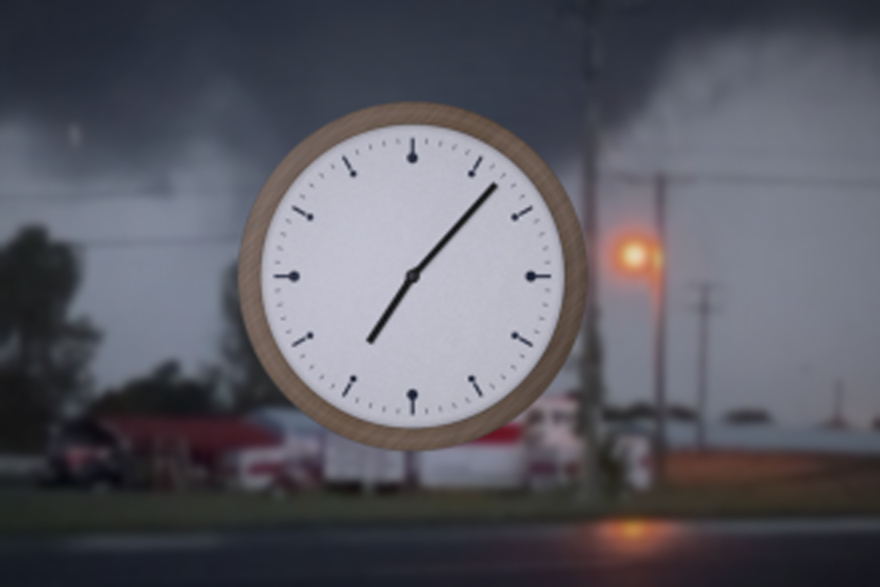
7:07
